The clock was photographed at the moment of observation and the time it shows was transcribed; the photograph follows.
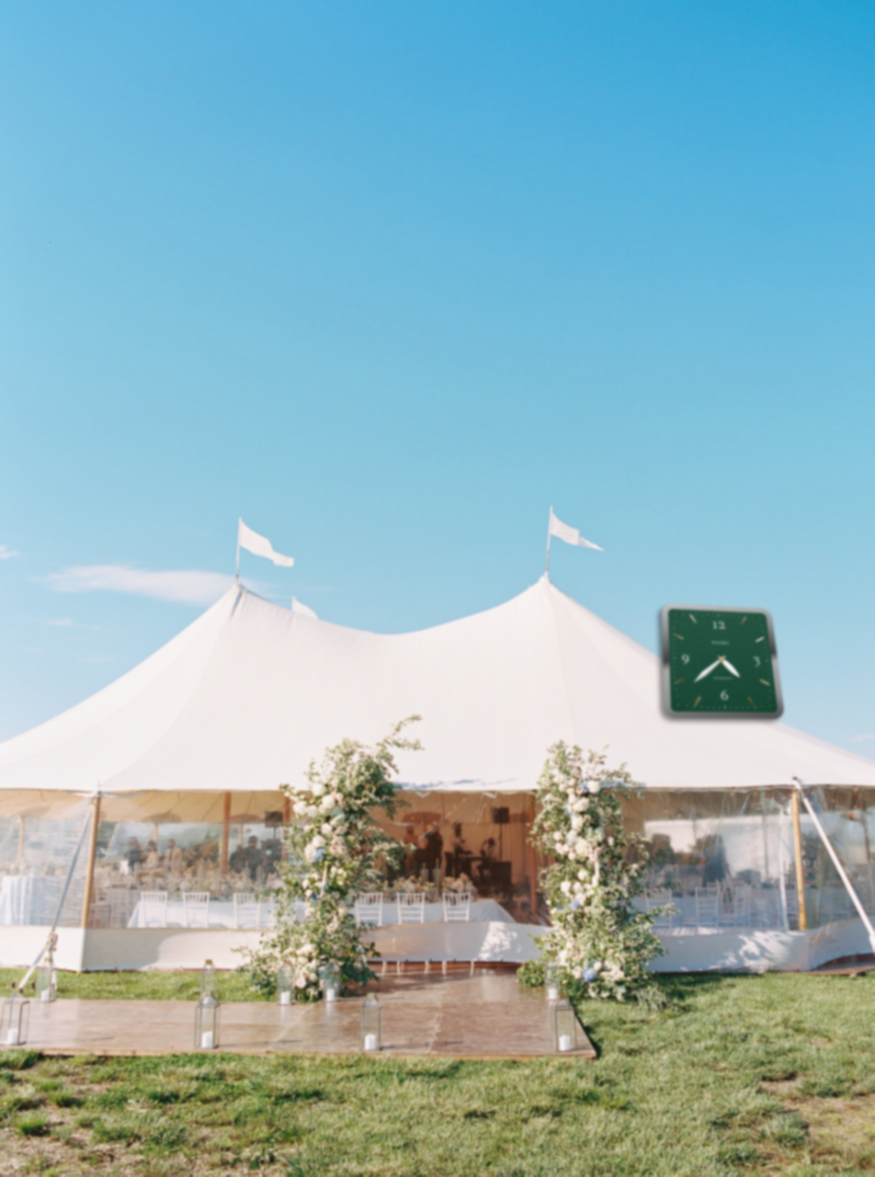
4:38
